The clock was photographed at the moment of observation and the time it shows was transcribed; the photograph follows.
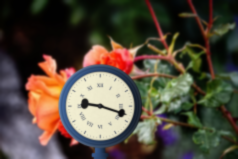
9:18
